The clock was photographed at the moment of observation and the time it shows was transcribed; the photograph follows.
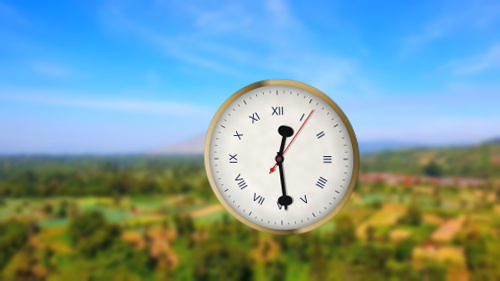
12:29:06
